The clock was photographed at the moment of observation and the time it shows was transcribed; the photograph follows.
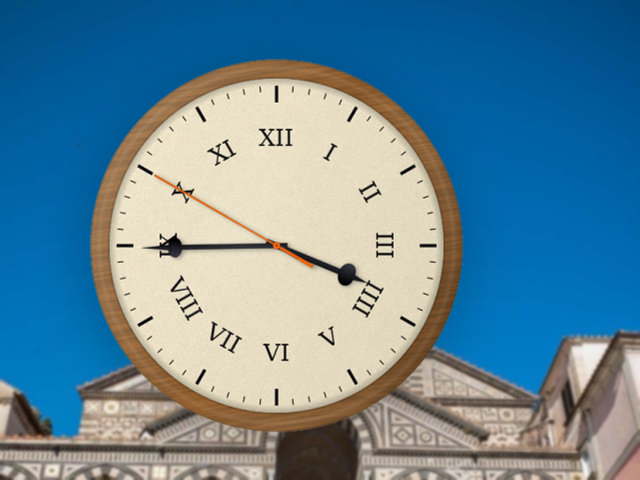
3:44:50
